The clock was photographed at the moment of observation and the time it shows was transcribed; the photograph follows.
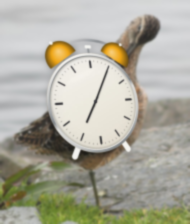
7:05
